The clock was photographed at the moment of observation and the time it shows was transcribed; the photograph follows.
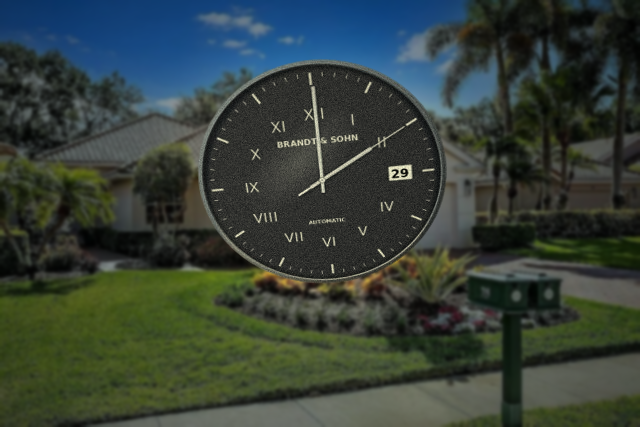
2:00:10
